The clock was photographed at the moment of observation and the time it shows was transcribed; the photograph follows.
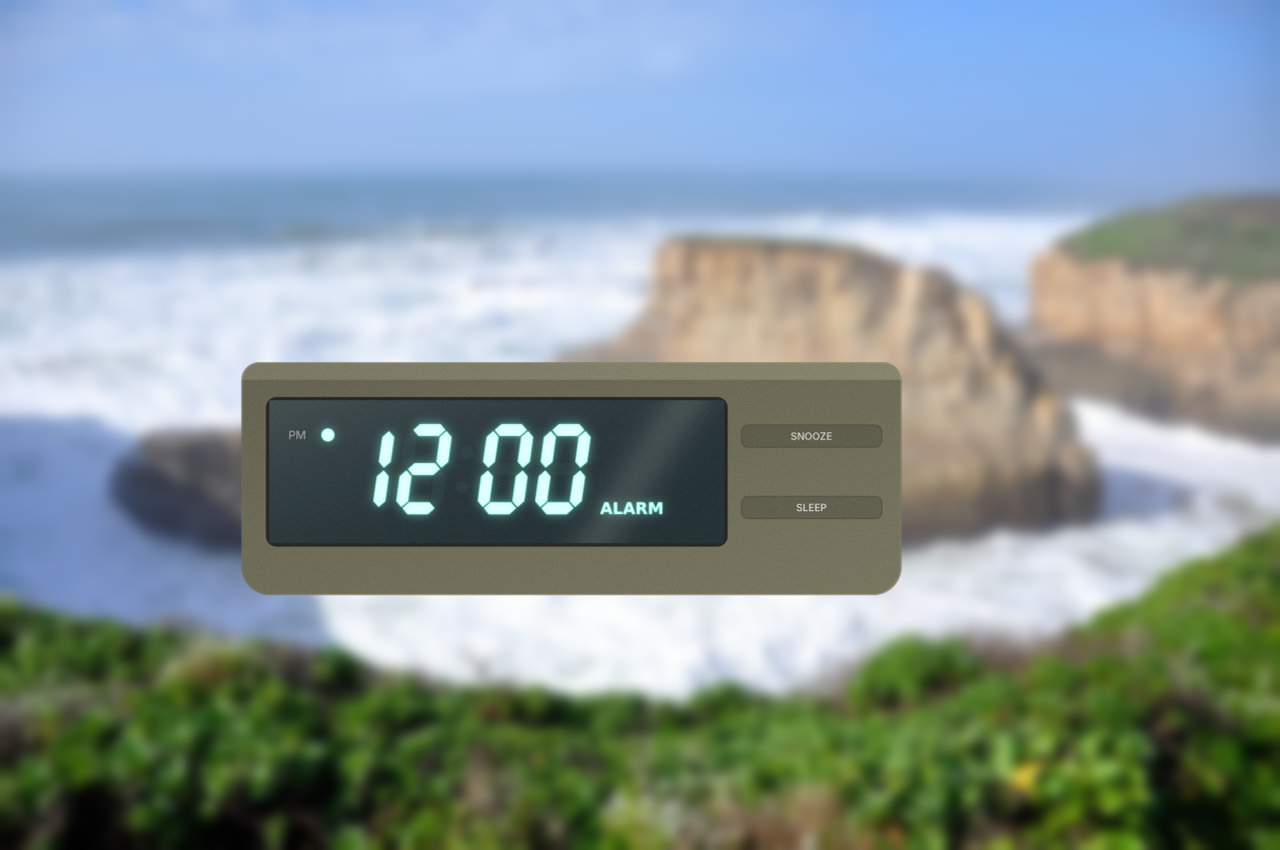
12:00
